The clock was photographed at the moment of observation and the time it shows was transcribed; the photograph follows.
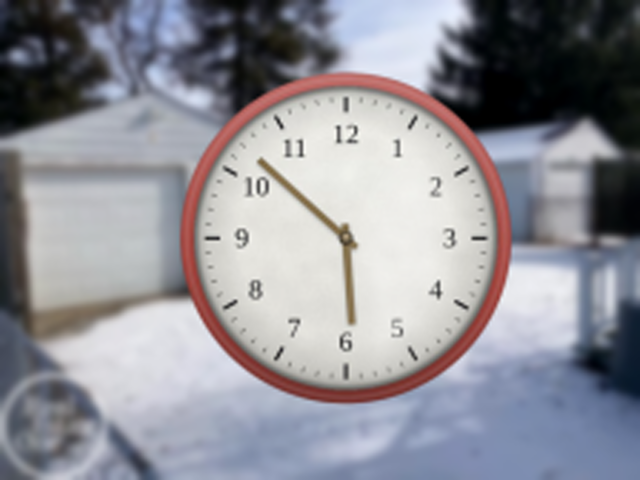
5:52
